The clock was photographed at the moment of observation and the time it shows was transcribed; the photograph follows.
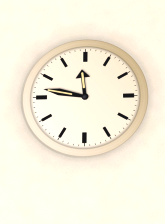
11:47
